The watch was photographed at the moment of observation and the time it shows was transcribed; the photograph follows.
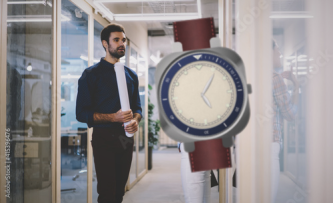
5:06
